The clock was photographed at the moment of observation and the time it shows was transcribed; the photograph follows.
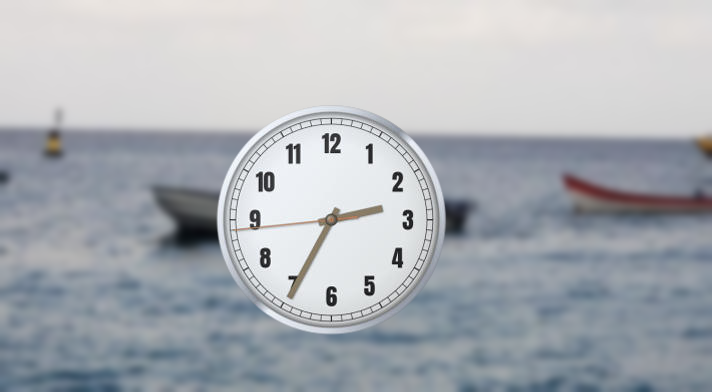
2:34:44
